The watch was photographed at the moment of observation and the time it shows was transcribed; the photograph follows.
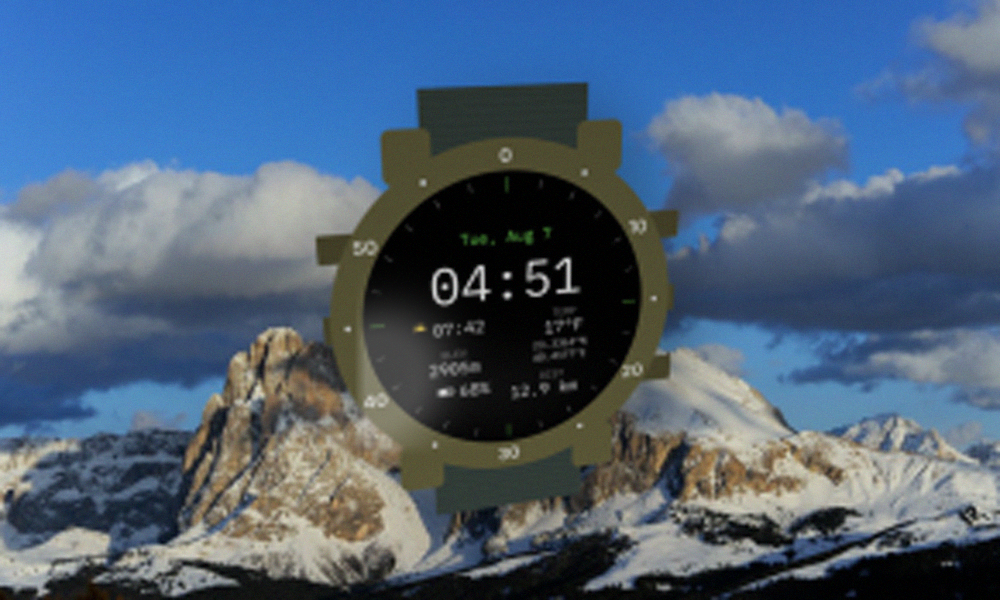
4:51
